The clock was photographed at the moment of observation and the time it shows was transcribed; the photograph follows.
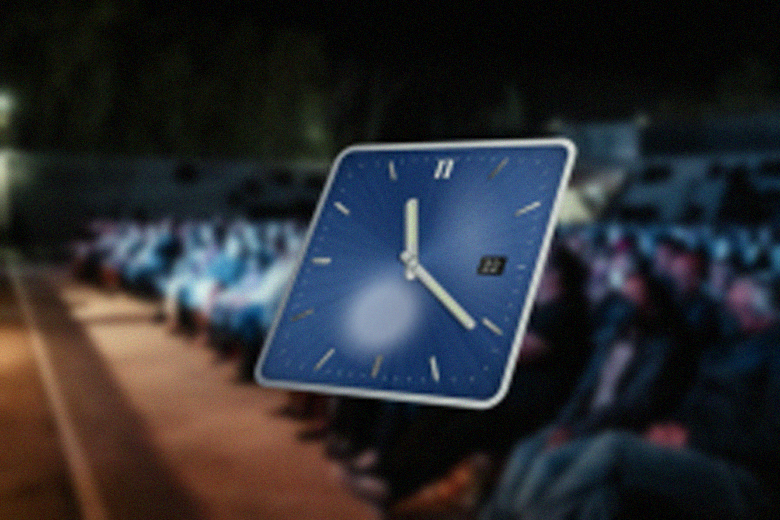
11:21
